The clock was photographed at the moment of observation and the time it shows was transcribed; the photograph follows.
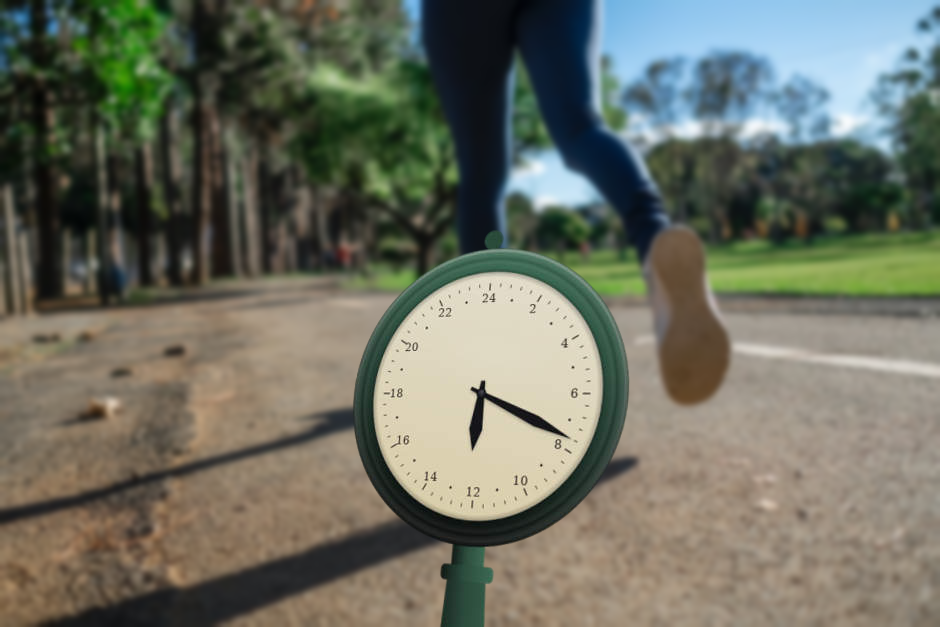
12:19
